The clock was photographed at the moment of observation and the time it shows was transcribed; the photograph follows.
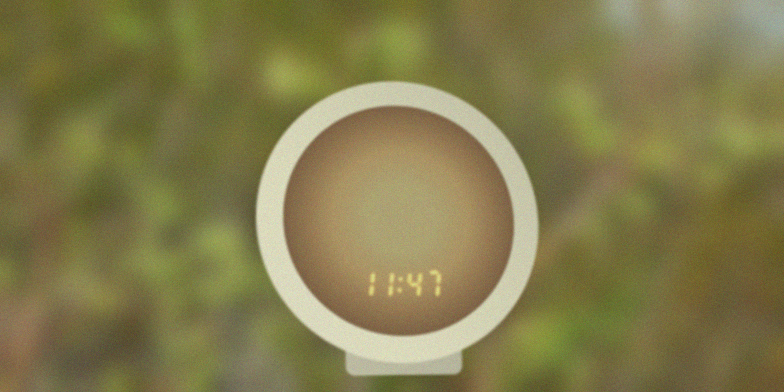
11:47
